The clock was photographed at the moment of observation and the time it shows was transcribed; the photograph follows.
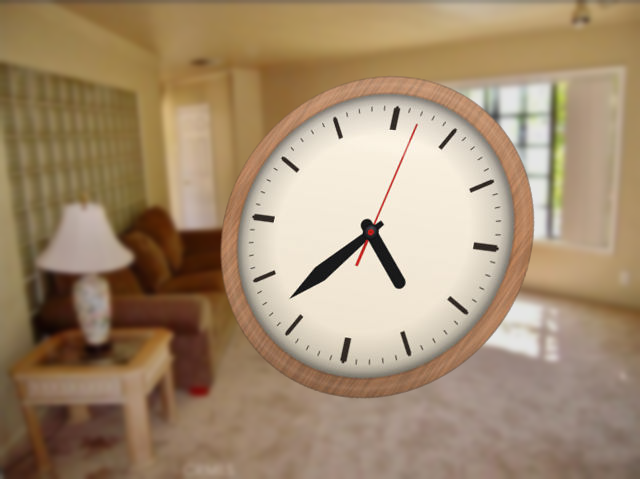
4:37:02
